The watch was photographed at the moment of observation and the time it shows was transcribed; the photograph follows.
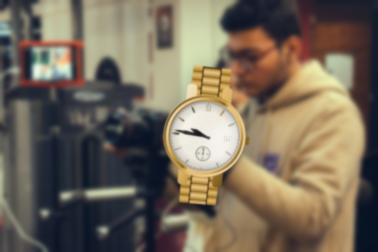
9:46
